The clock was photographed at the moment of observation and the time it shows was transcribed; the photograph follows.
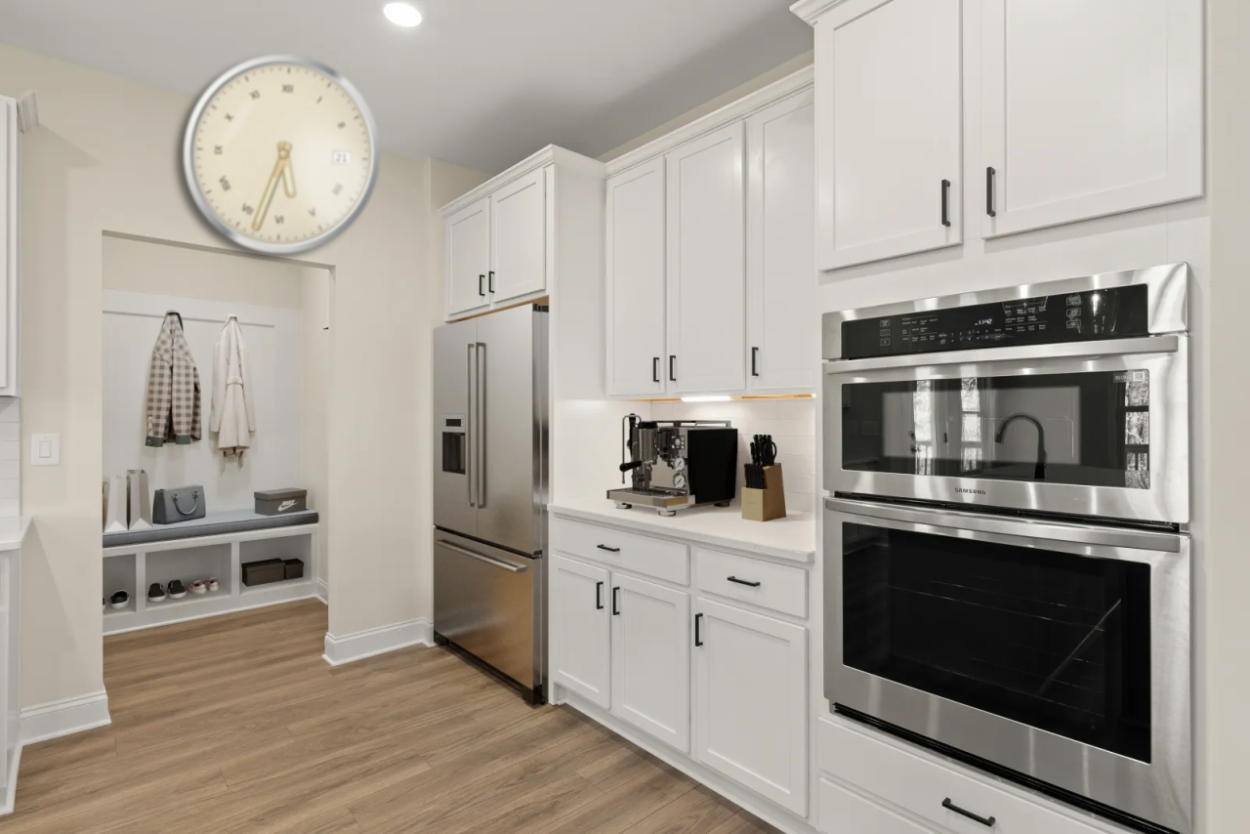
5:33
